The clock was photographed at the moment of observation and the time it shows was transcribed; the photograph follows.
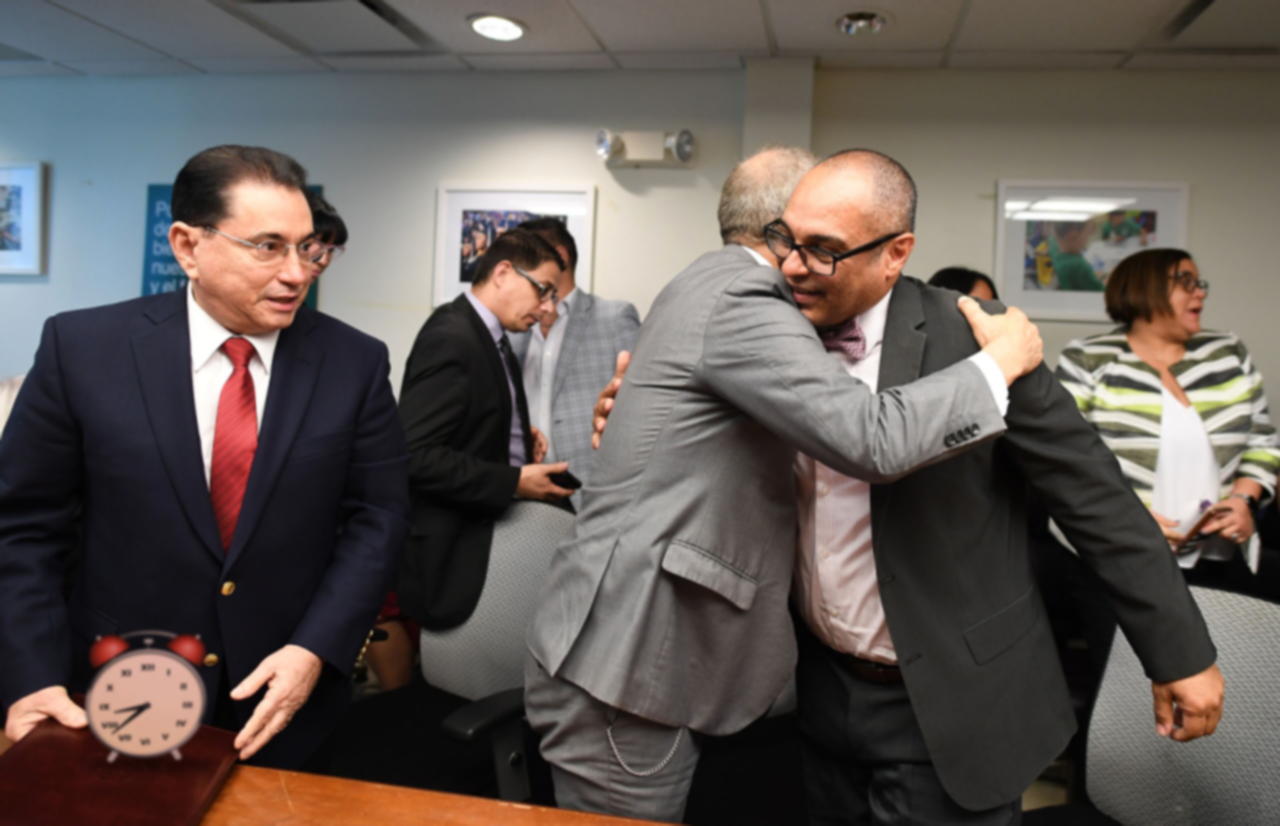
8:38
